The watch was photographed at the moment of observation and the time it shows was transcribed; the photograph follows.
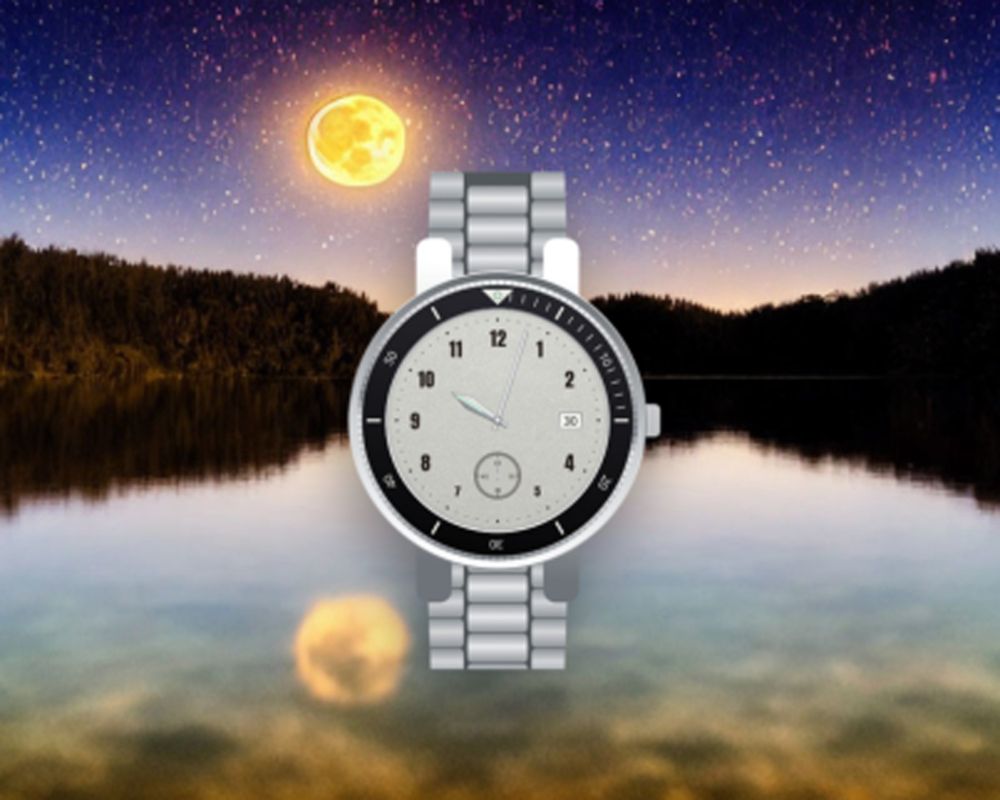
10:03
